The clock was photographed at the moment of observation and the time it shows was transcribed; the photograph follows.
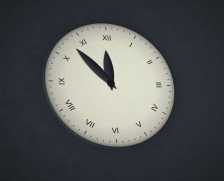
11:53
